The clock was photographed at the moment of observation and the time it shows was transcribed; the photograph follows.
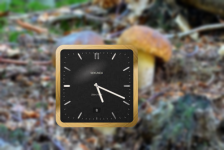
5:19
